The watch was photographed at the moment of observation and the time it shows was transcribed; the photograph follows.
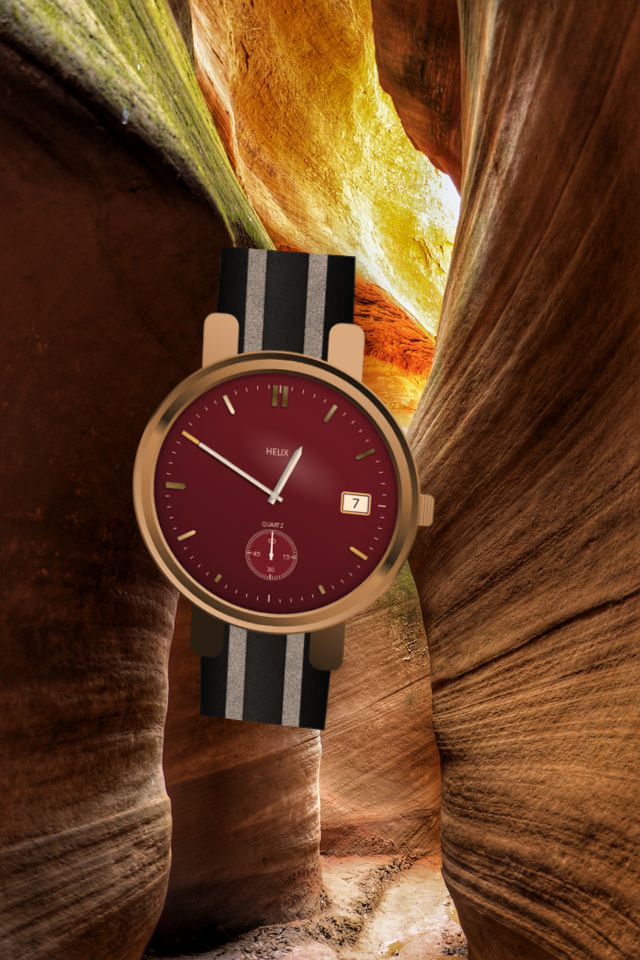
12:50
